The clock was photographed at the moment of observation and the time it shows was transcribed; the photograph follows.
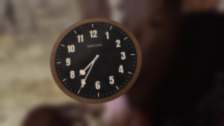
7:35
